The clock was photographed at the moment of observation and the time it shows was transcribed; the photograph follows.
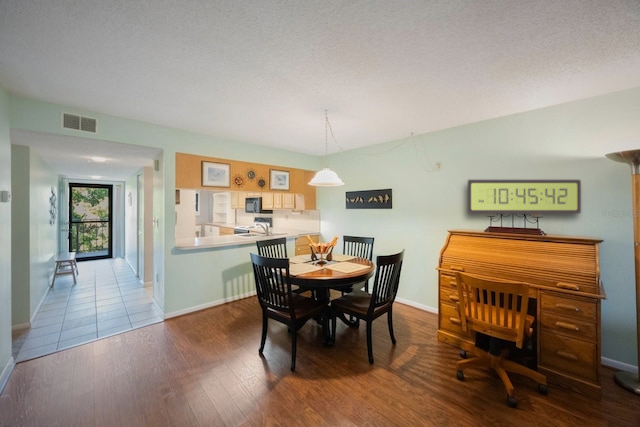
10:45:42
